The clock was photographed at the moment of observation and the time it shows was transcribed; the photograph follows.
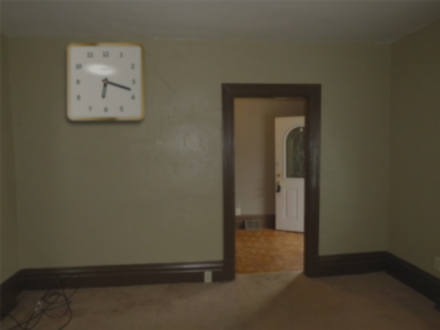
6:18
